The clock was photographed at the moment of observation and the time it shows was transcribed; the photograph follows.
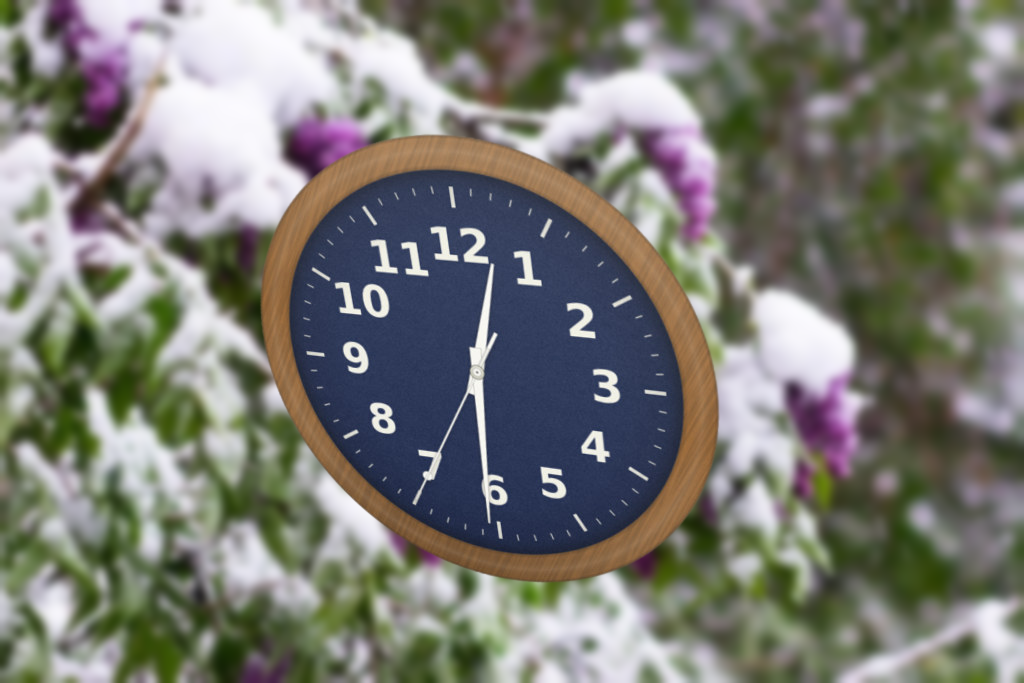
12:30:35
